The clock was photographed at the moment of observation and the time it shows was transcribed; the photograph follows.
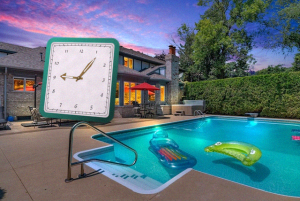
9:06
